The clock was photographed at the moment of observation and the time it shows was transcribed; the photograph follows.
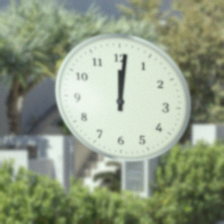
12:01
